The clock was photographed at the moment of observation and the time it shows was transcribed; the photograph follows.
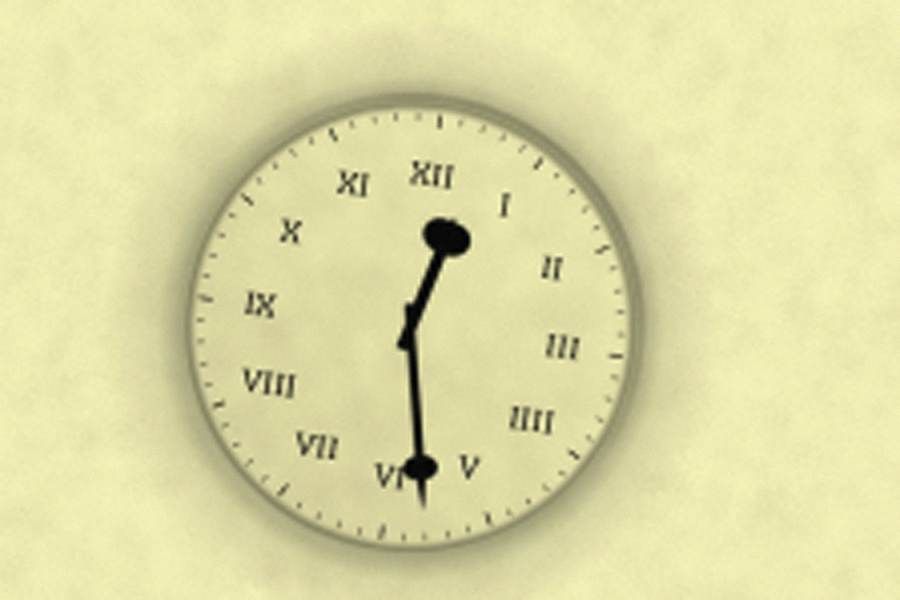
12:28
